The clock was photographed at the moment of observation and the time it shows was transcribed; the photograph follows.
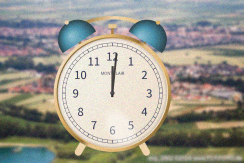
12:01
